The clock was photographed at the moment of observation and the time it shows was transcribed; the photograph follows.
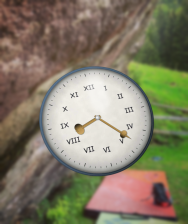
8:23
